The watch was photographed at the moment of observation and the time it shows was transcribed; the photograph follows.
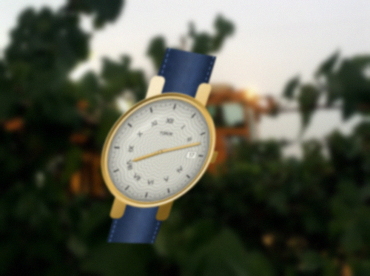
8:12
